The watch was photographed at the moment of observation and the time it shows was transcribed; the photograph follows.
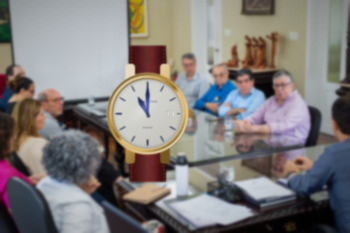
11:00
